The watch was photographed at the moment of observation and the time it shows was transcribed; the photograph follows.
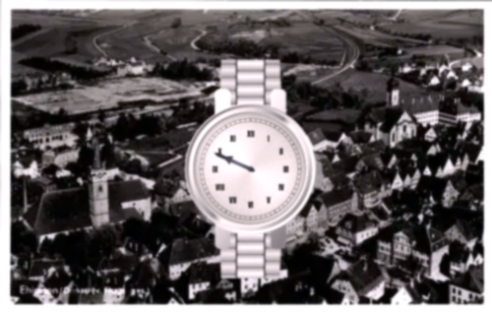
9:49
